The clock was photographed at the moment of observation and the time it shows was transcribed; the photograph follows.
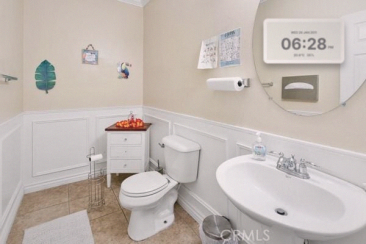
6:28
